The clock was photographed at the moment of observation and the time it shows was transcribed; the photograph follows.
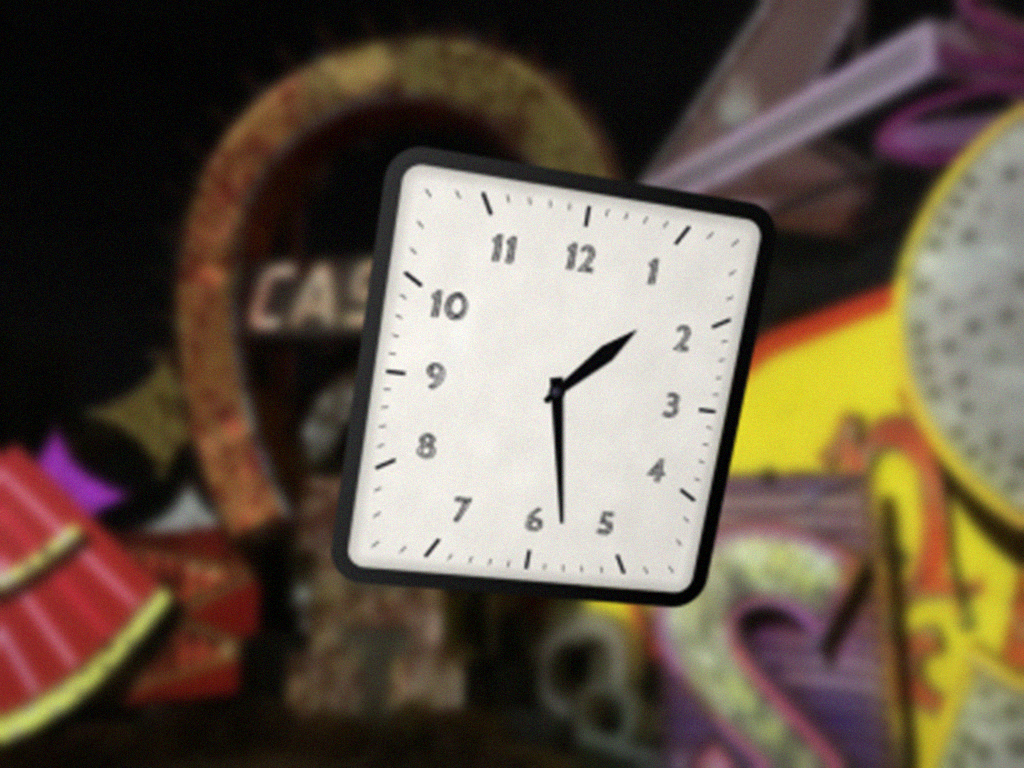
1:28
